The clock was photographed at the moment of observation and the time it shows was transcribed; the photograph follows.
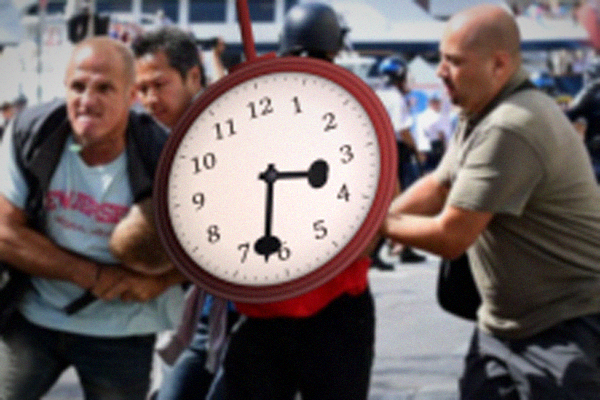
3:32
